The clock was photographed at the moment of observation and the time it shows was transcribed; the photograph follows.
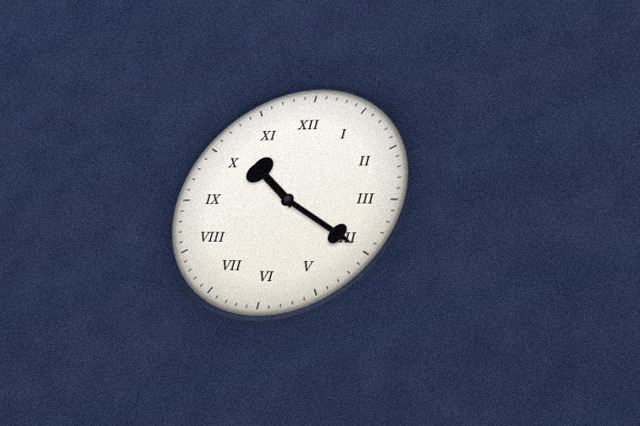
10:20
